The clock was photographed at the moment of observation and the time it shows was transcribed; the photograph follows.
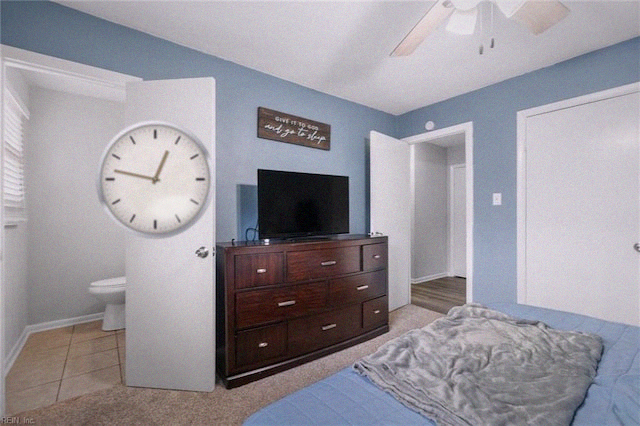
12:47
